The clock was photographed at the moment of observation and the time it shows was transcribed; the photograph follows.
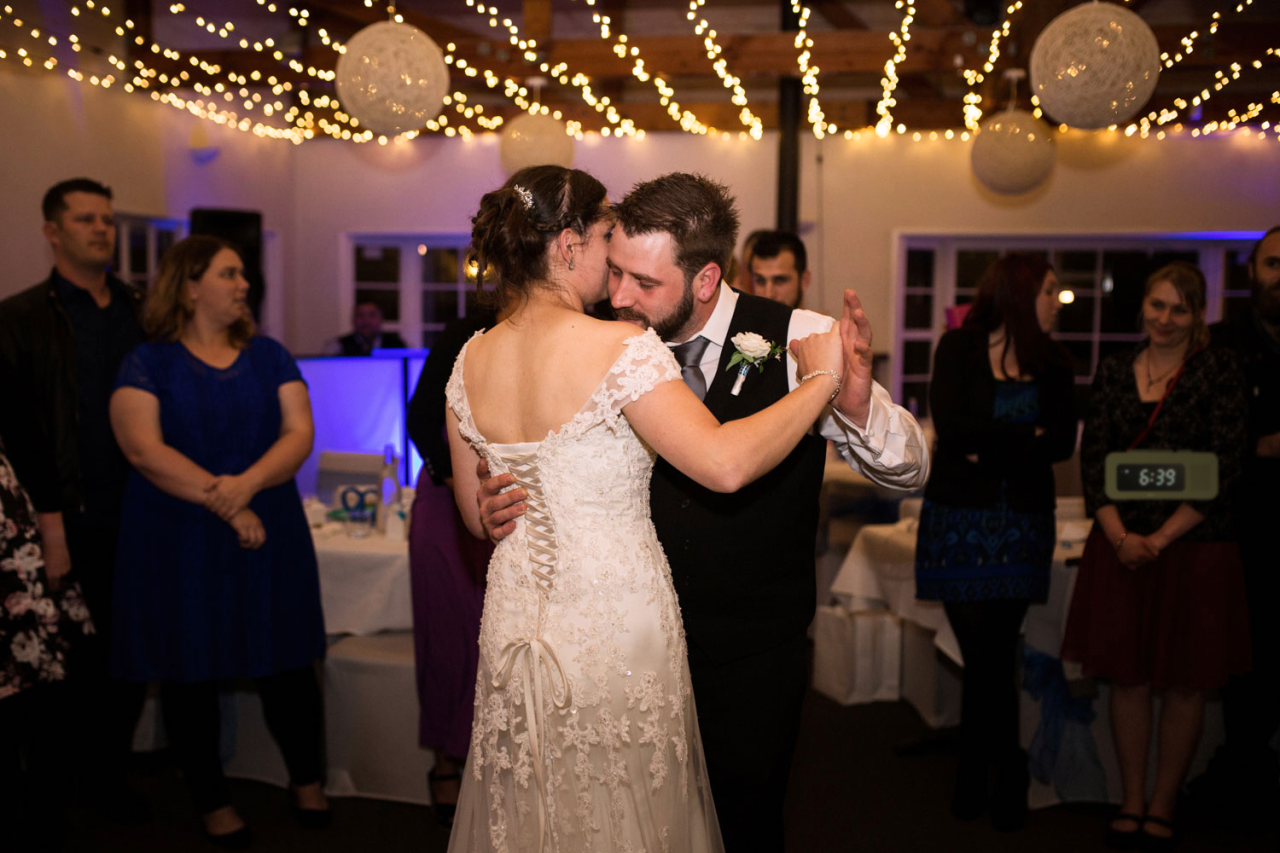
6:39
